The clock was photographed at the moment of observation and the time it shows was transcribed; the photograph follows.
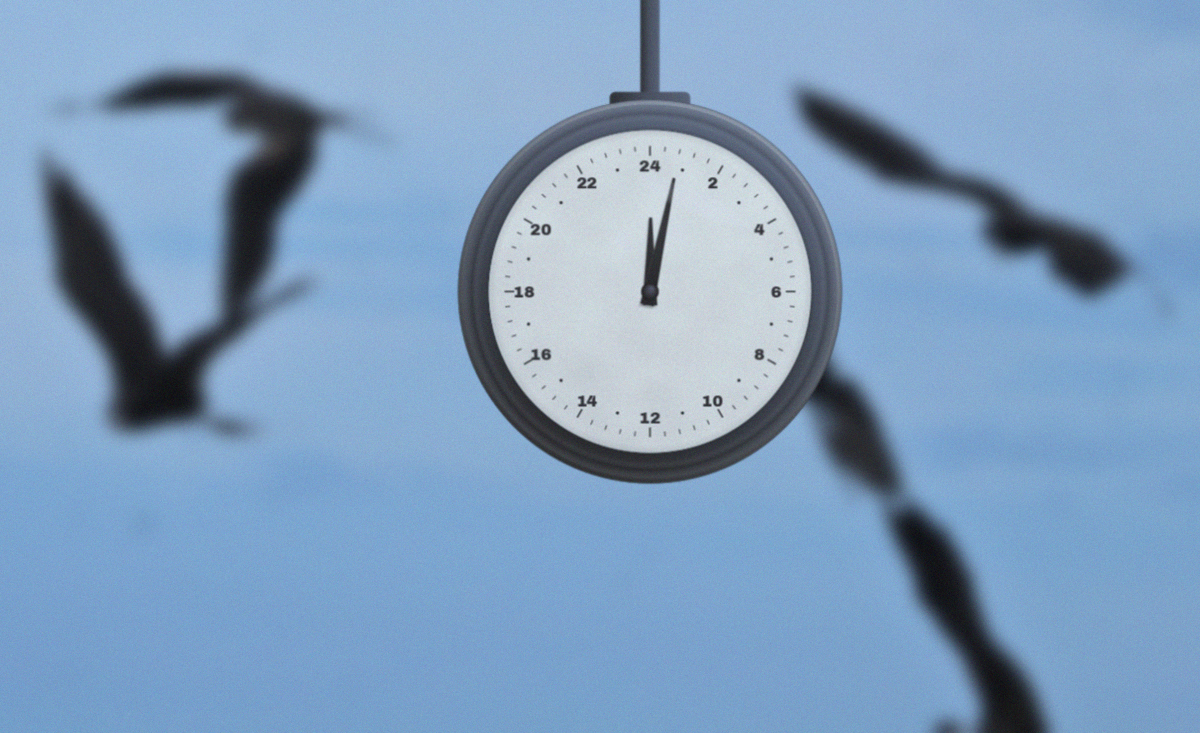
0:02
